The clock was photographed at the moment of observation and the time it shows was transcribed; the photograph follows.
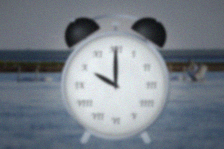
10:00
